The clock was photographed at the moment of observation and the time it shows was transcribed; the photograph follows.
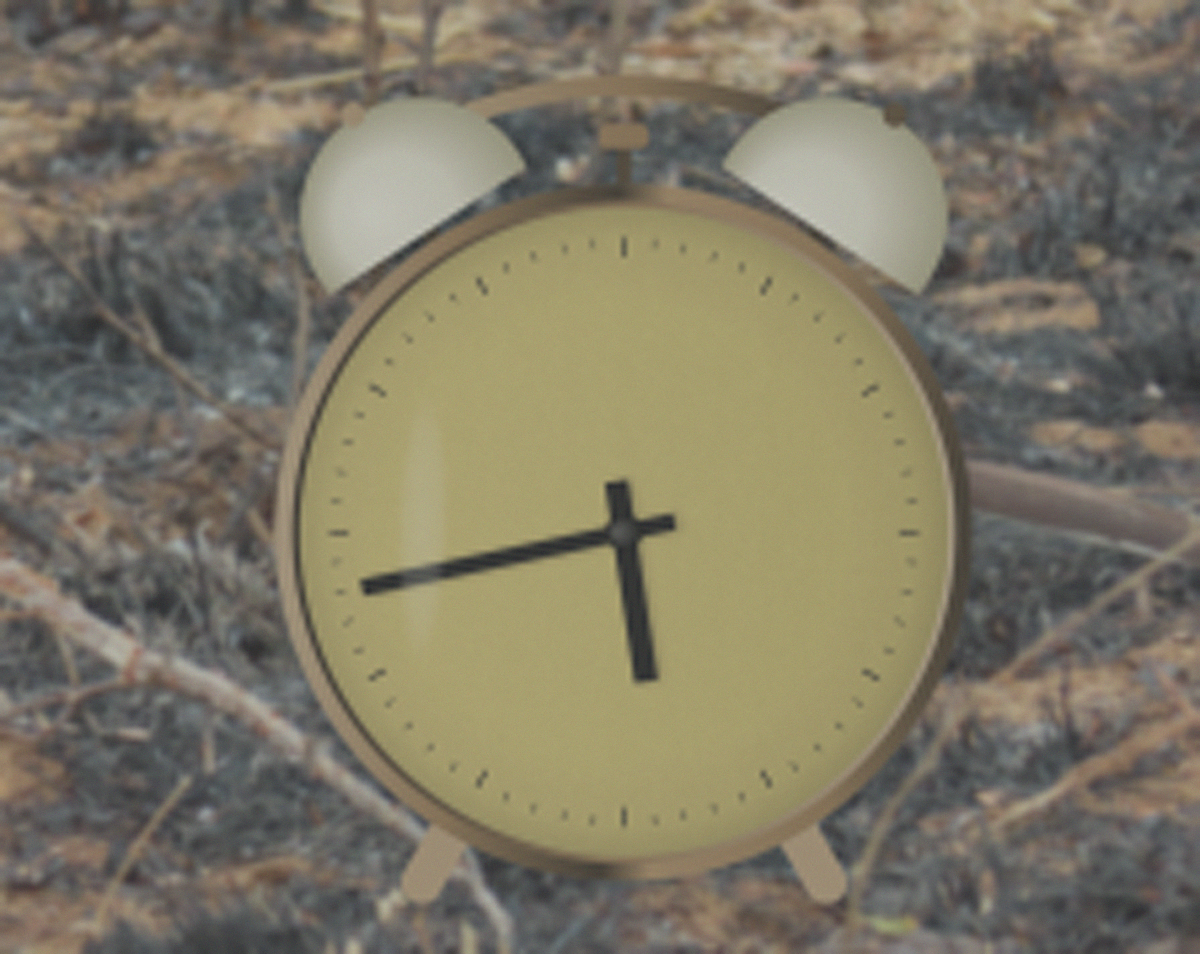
5:43
